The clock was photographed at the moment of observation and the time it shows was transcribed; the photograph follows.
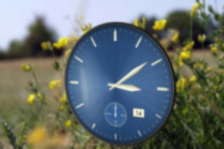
3:09
